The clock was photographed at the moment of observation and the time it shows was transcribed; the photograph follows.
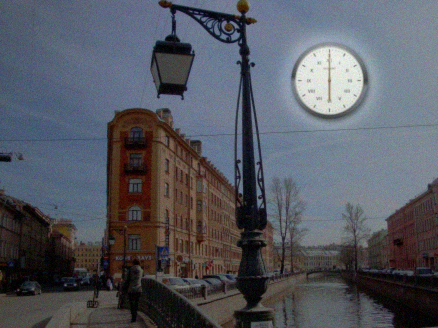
6:00
